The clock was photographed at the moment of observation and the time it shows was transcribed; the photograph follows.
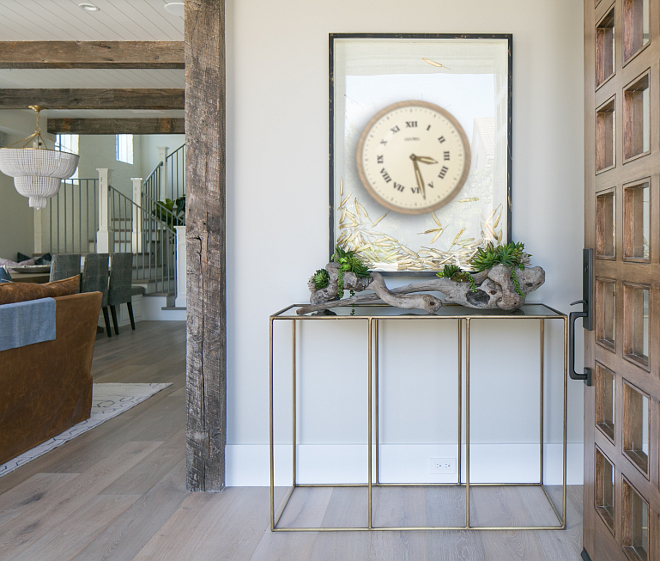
3:28
